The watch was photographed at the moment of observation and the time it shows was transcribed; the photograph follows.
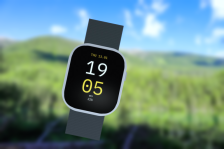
19:05
